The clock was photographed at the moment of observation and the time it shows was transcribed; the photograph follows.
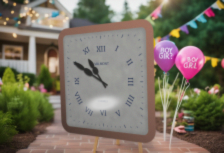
10:50
